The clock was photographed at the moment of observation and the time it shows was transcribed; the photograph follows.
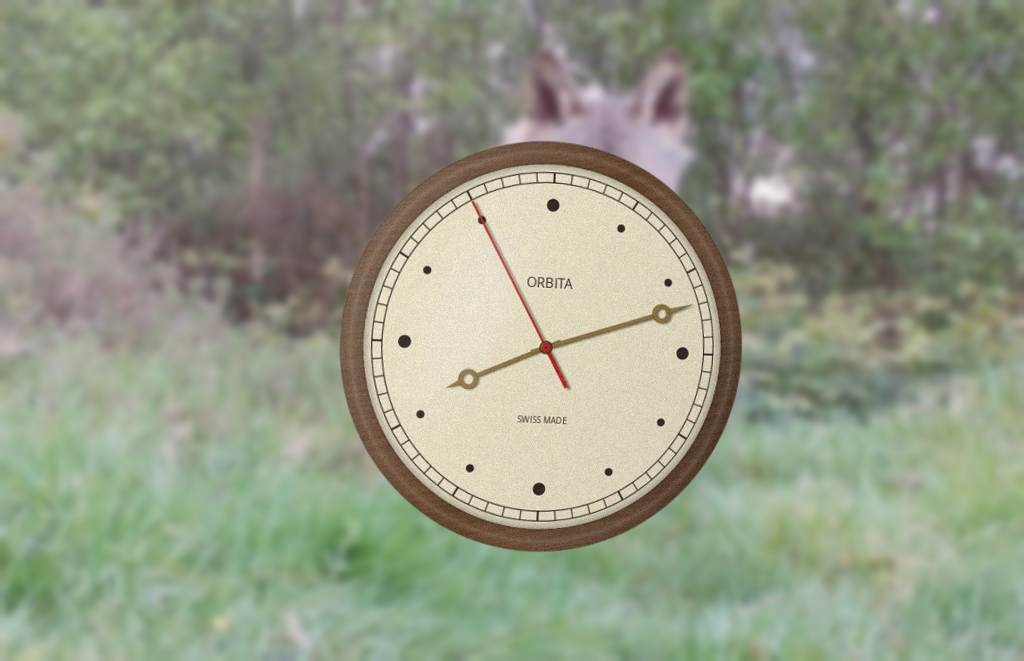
8:11:55
